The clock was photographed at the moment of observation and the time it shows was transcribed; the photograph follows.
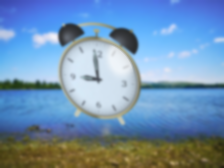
8:59
